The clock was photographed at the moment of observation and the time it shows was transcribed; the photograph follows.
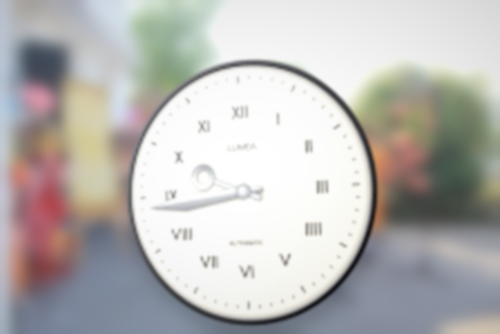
9:44
